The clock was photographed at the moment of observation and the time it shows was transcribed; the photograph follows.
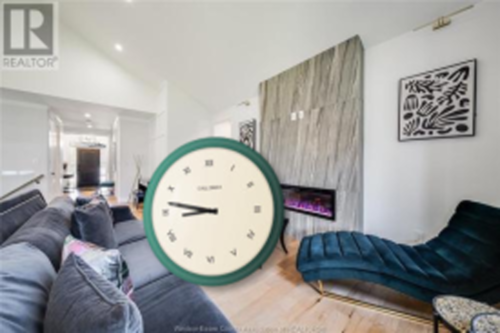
8:47
